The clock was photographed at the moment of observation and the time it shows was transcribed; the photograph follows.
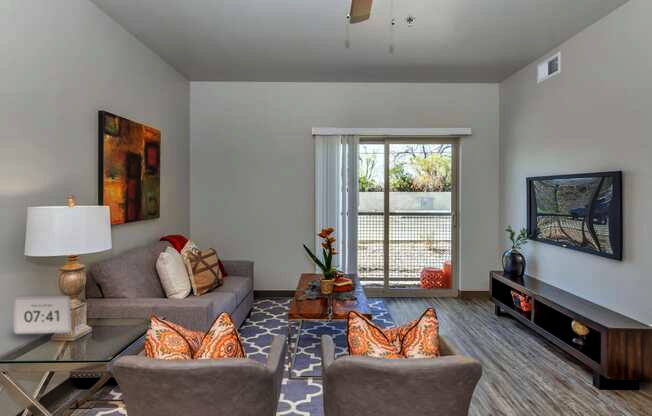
7:41
